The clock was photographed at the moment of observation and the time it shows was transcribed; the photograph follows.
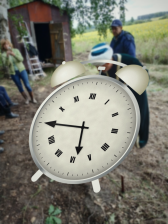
5:45
